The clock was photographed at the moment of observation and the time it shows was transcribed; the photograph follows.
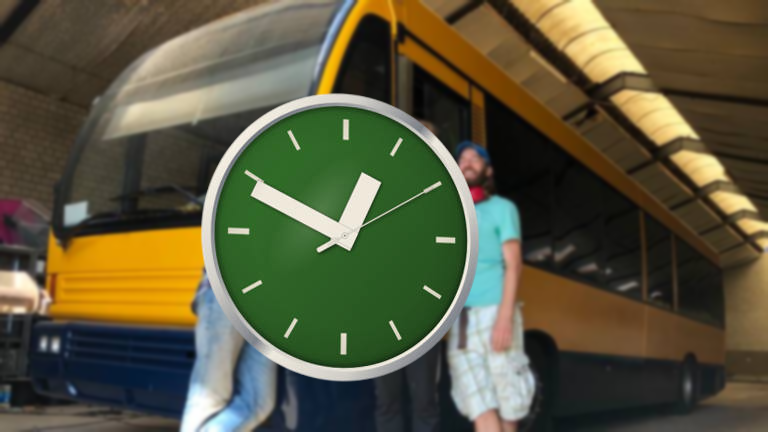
12:49:10
